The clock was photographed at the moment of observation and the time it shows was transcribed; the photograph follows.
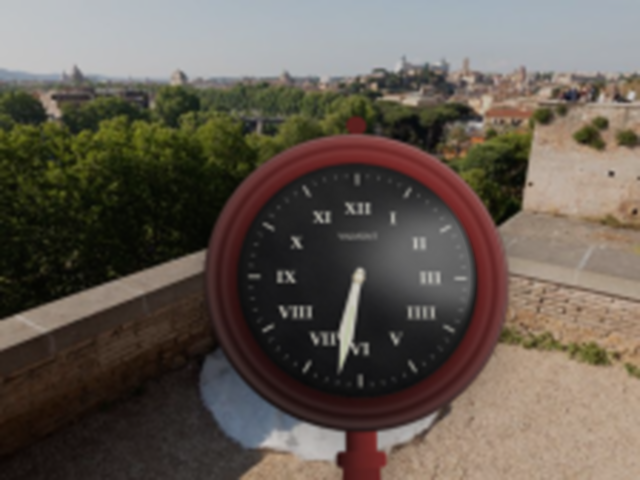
6:32
